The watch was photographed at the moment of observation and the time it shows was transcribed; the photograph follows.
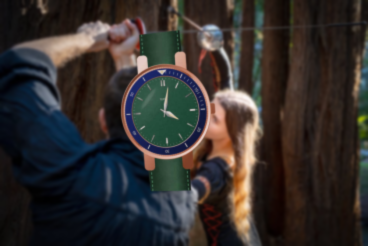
4:02
